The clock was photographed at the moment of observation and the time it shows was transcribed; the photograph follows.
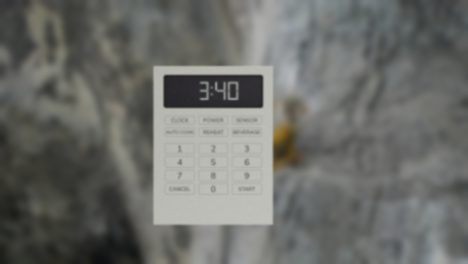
3:40
